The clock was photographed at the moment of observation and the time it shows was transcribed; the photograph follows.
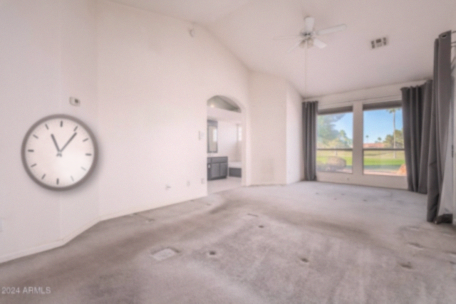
11:06
